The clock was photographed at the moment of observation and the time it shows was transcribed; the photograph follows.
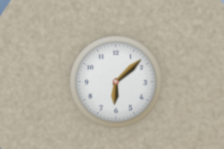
6:08
